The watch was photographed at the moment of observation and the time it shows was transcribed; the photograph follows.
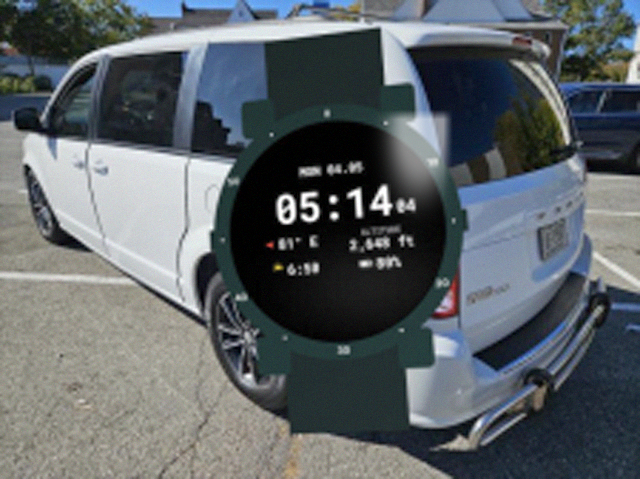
5:14
